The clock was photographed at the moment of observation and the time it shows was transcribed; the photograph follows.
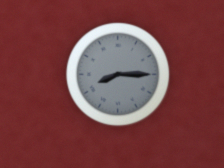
8:15
